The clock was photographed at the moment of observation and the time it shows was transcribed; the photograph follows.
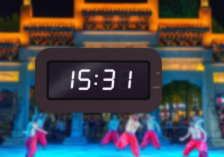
15:31
